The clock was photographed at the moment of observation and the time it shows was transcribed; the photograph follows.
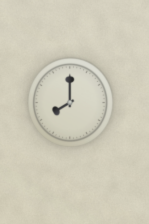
8:00
